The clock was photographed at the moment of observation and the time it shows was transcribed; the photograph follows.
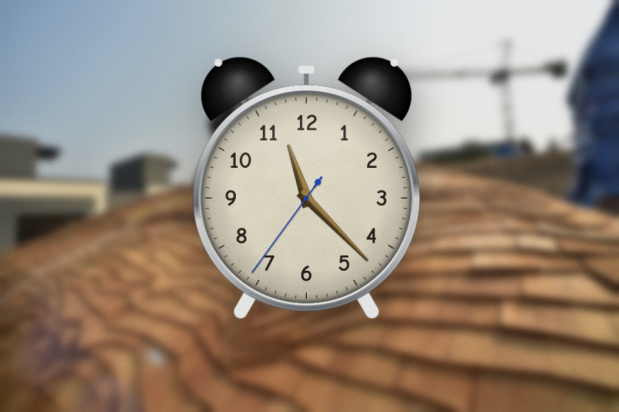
11:22:36
